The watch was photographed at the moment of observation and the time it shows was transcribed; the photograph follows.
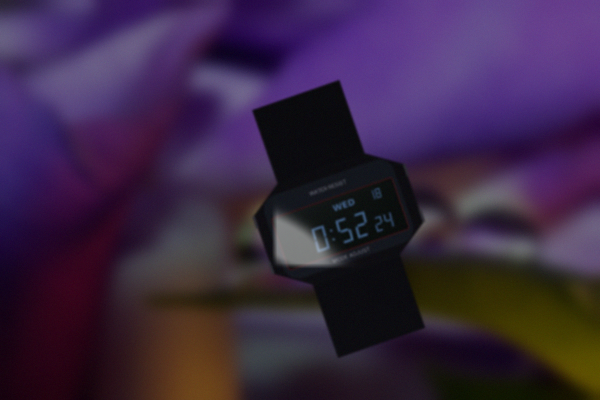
0:52:24
